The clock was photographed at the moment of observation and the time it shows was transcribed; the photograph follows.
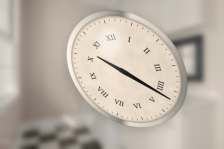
10:22
